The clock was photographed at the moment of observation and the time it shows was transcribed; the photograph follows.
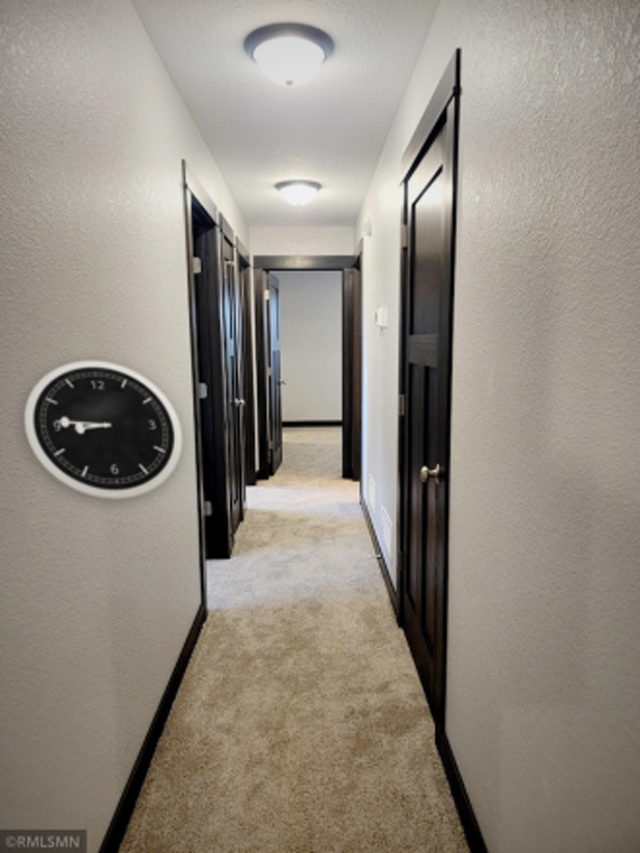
8:46
